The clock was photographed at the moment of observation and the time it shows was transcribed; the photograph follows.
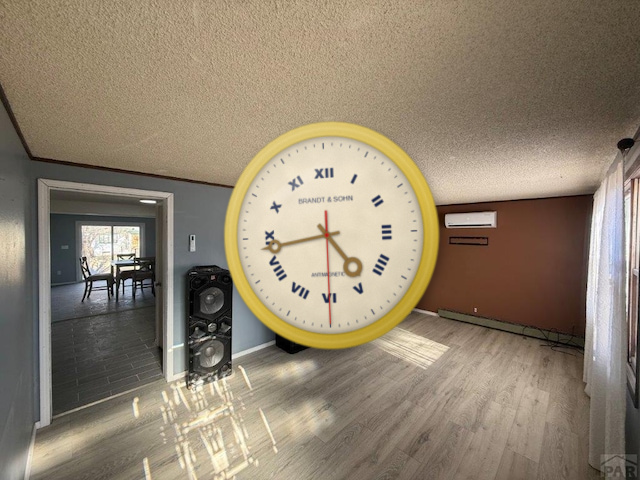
4:43:30
